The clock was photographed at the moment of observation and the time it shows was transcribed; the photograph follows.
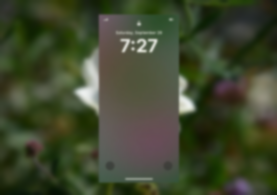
7:27
